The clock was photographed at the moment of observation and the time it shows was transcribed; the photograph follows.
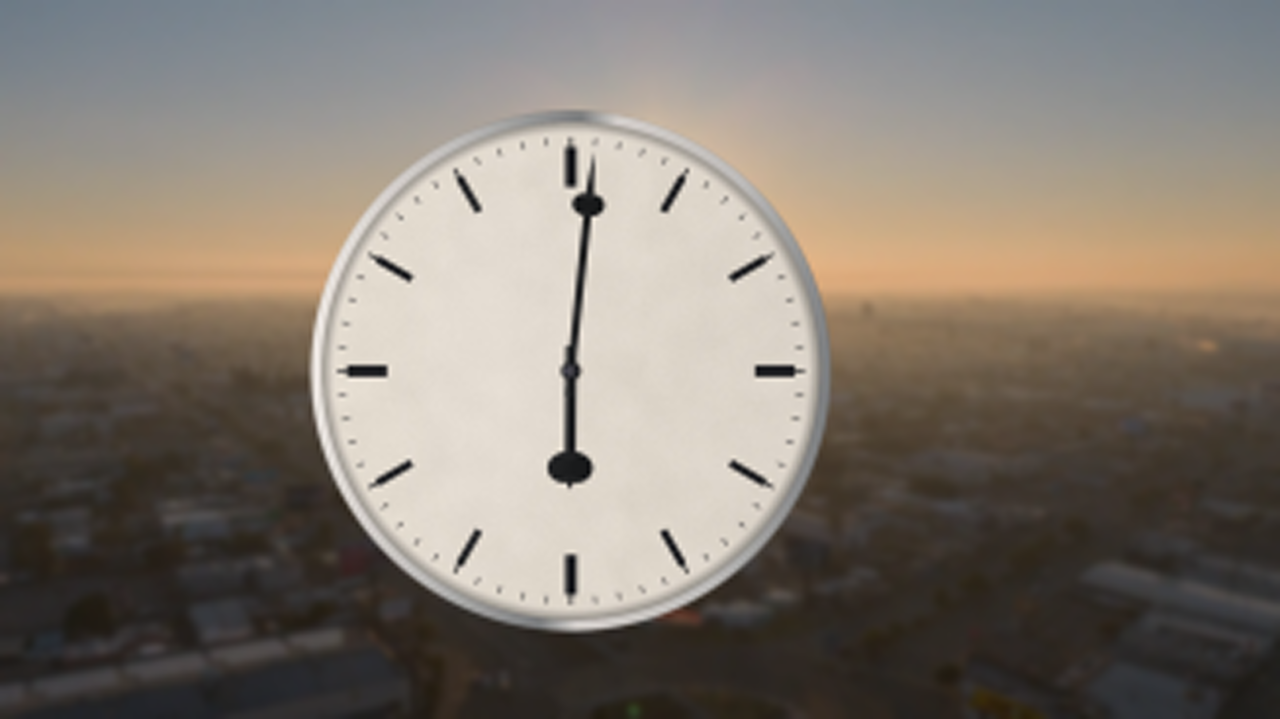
6:01
